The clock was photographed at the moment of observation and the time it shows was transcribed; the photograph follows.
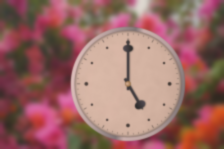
5:00
